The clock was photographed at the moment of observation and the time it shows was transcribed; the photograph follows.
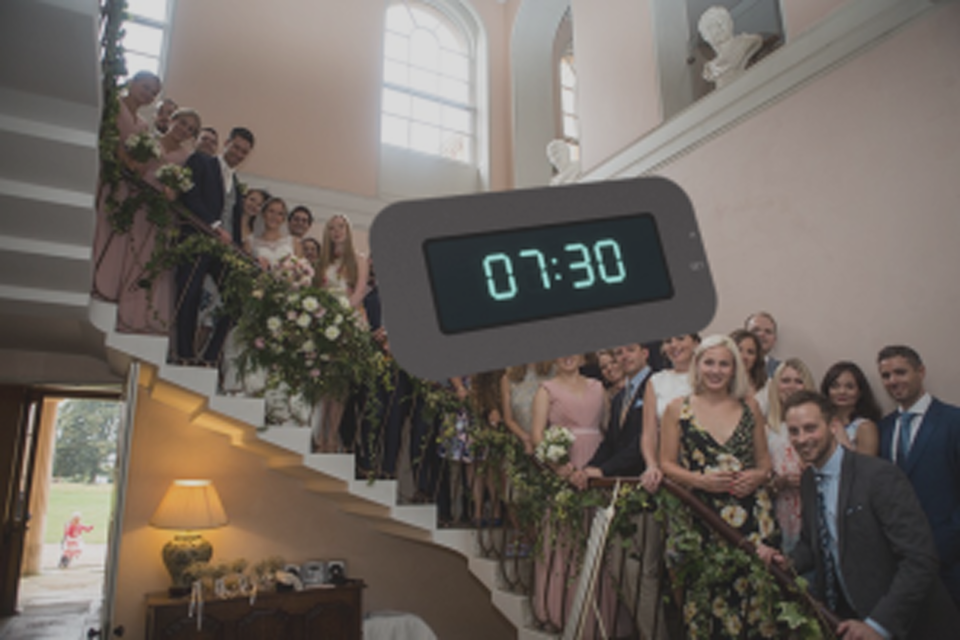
7:30
